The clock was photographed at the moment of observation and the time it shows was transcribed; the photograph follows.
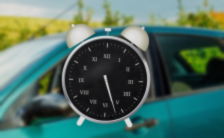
5:27
